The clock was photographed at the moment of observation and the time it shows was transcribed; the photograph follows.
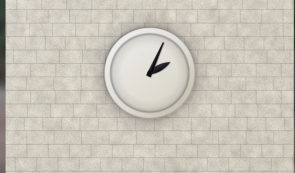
2:04
